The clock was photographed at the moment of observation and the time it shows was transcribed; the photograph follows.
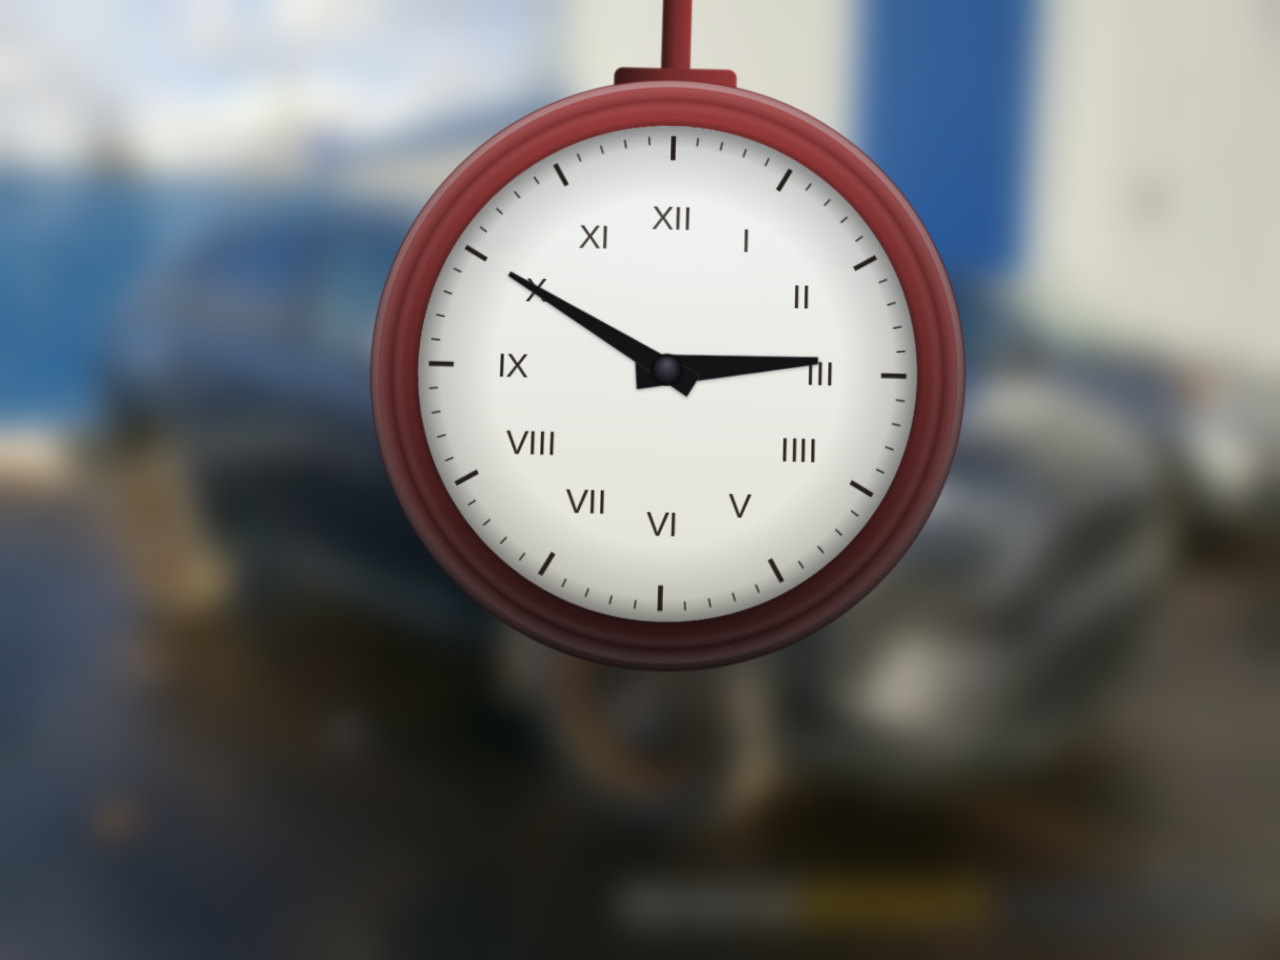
2:50
